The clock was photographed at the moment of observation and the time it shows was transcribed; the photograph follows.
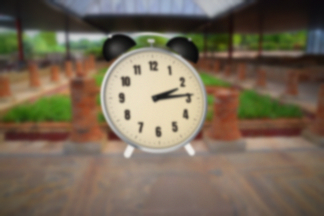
2:14
